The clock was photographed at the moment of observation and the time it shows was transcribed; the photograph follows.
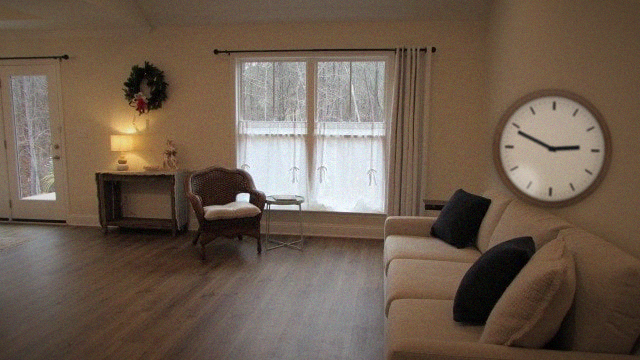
2:49
